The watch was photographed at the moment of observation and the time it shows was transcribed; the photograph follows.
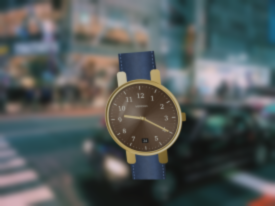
9:20
